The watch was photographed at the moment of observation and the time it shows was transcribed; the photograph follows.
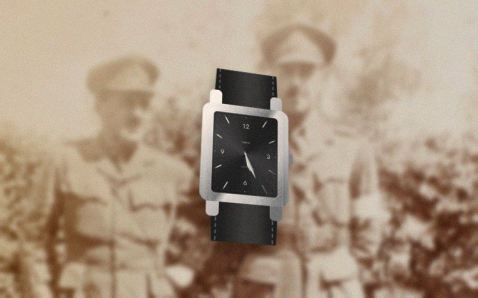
5:26
